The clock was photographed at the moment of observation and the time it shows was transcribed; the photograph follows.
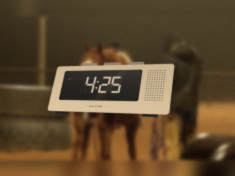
4:25
